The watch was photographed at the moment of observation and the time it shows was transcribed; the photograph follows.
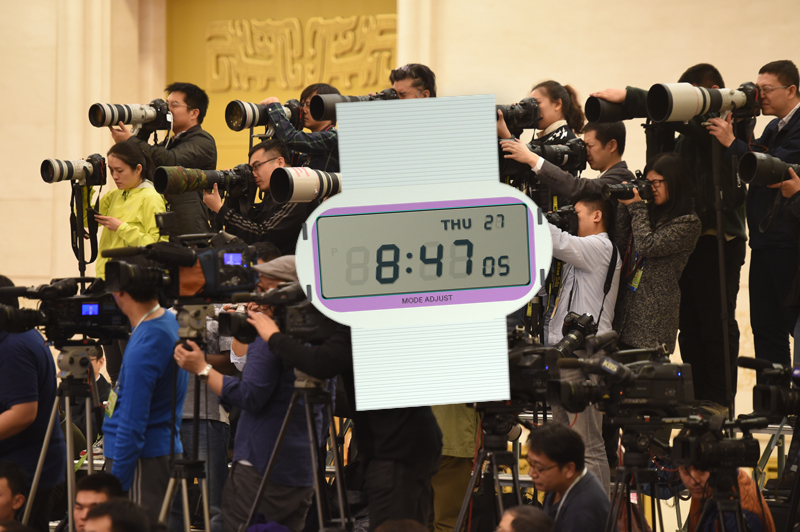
8:47:05
